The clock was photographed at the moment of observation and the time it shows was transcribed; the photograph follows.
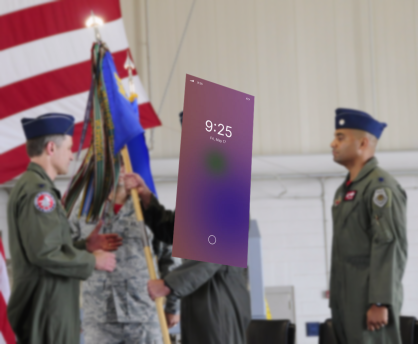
9:25
